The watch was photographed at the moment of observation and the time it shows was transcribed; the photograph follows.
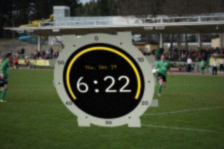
6:22
